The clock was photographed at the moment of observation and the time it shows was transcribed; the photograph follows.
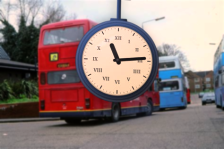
11:14
